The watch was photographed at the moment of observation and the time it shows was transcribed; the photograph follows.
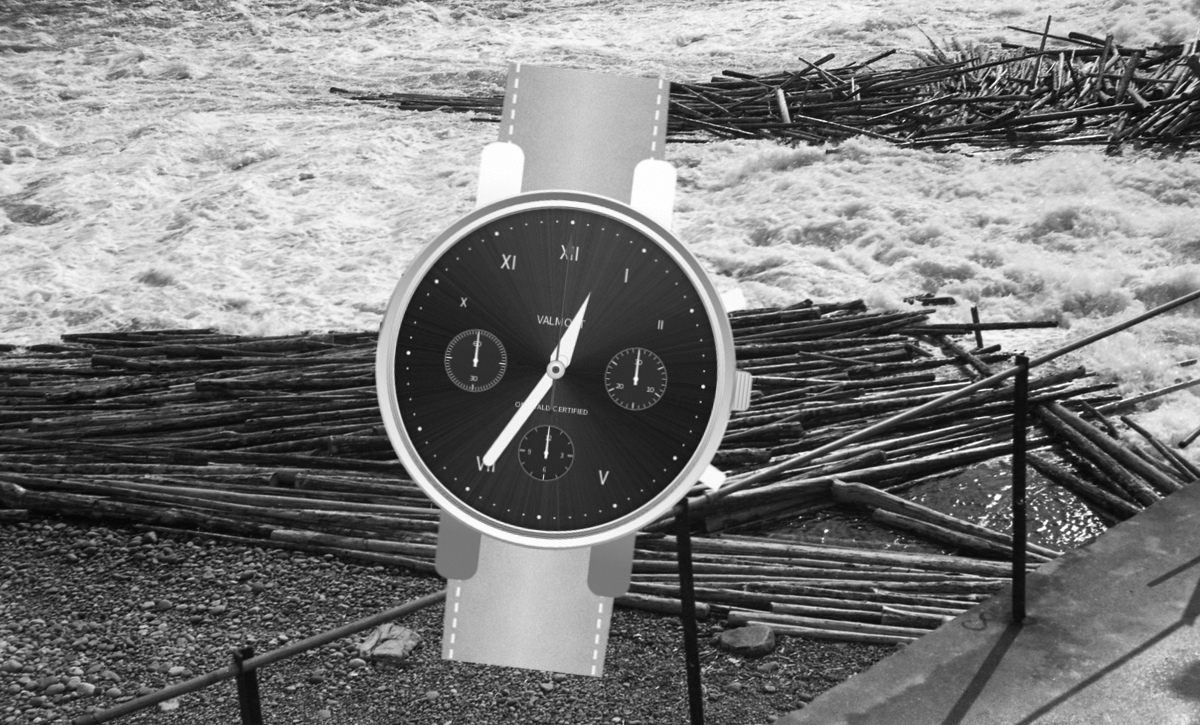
12:35
